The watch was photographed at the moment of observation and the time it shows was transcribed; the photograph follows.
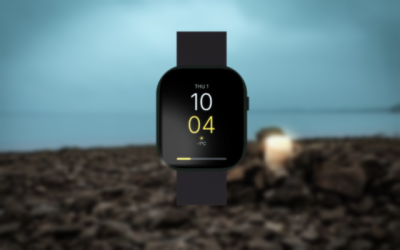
10:04
